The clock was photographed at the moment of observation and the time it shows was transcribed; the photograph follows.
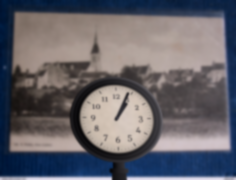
1:04
